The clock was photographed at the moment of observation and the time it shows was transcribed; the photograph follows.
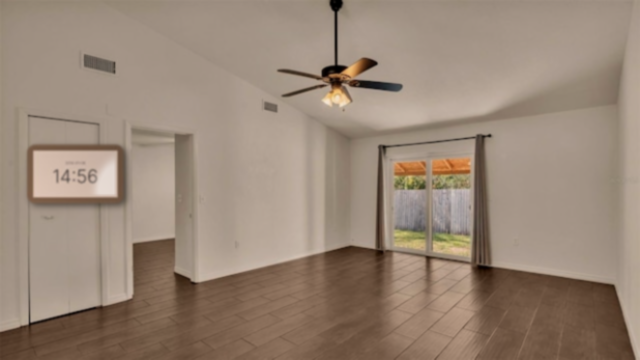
14:56
